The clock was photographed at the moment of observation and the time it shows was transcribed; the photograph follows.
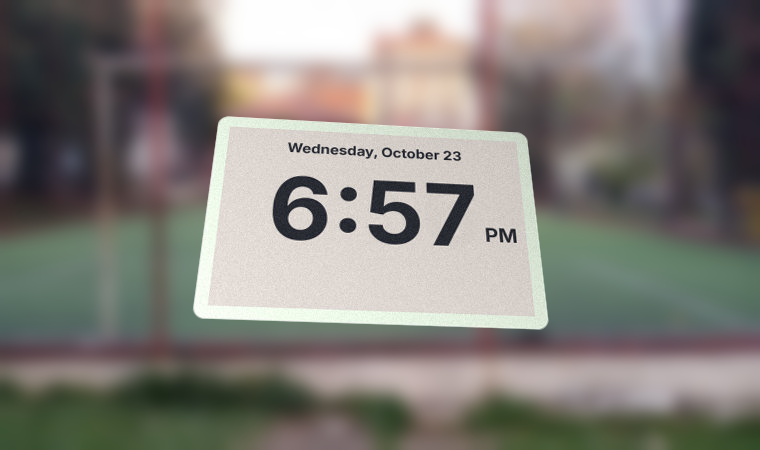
6:57
